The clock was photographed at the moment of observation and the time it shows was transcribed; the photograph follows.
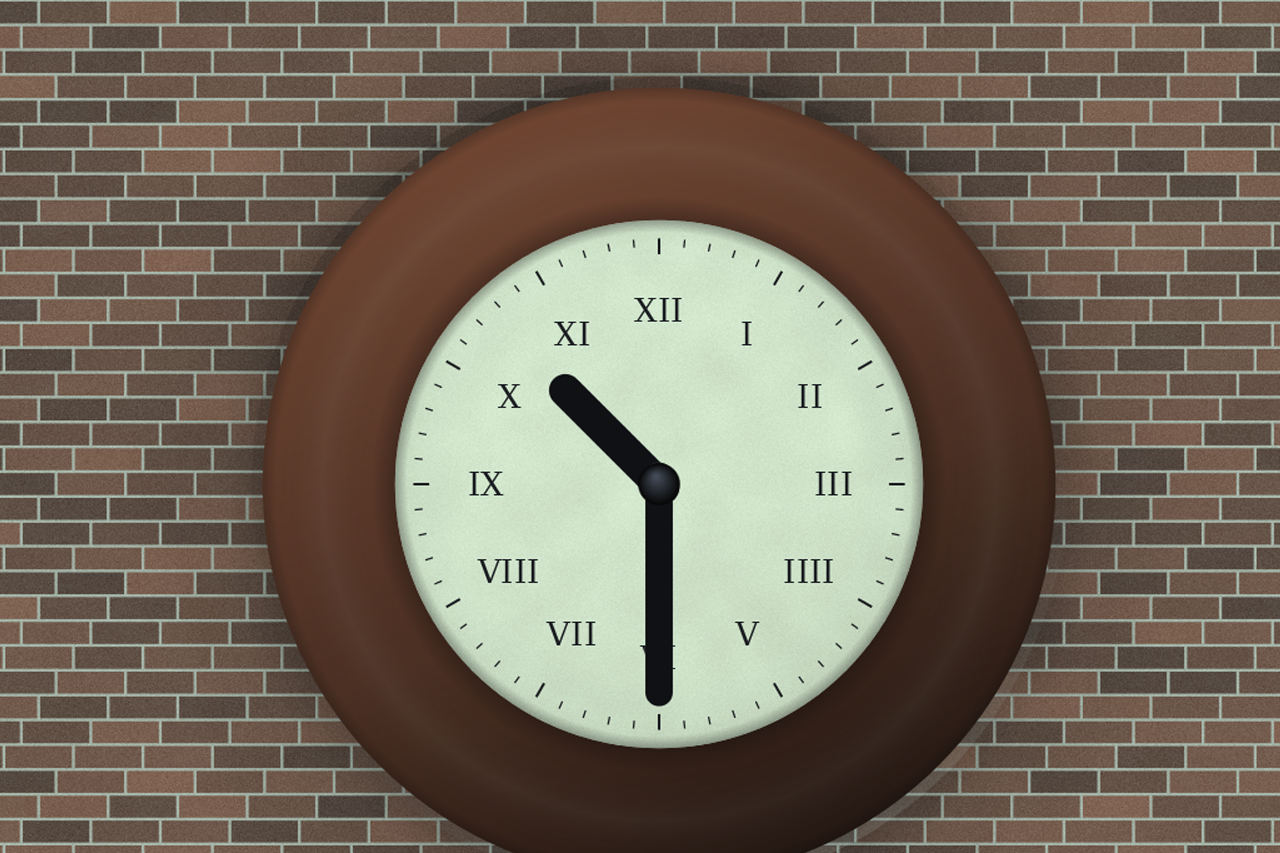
10:30
